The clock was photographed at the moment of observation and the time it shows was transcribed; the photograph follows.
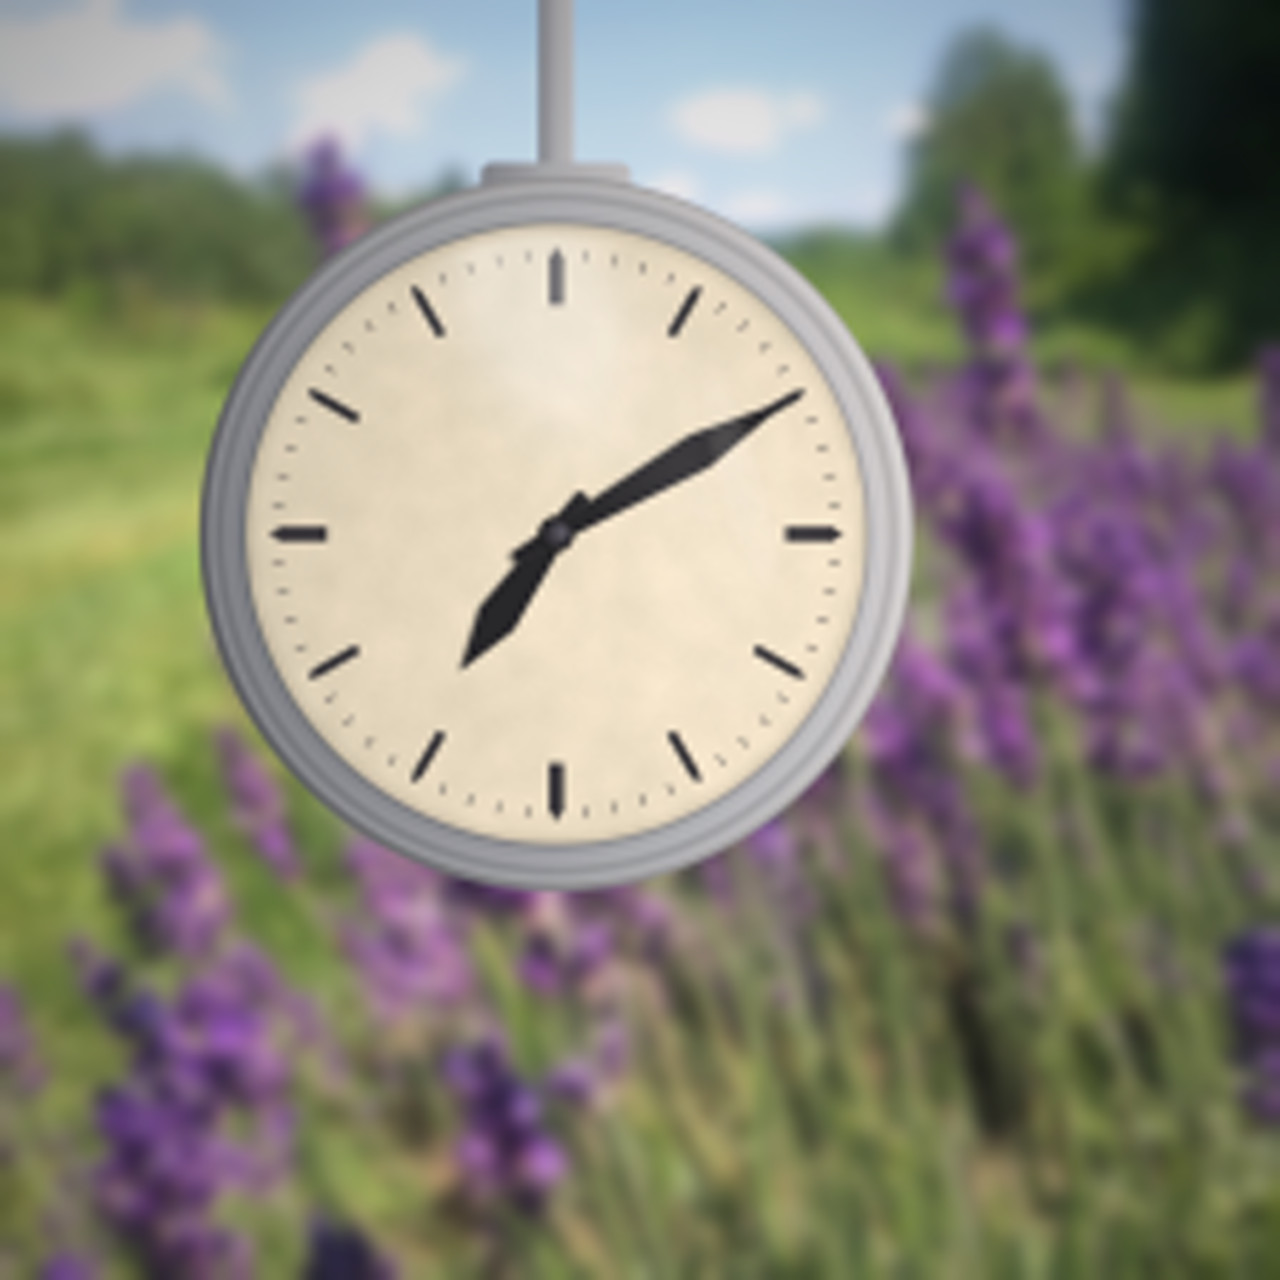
7:10
